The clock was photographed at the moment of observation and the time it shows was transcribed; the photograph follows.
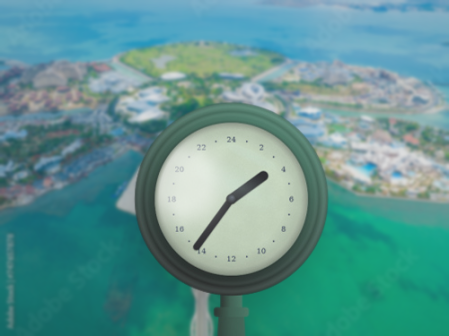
3:36
